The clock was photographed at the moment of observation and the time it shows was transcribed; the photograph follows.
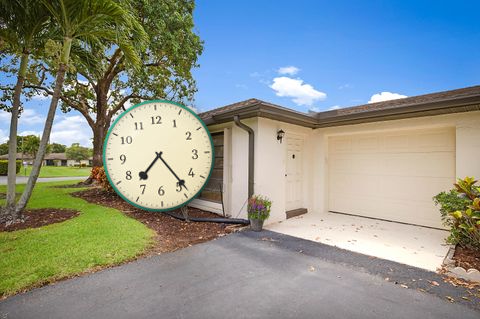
7:24
